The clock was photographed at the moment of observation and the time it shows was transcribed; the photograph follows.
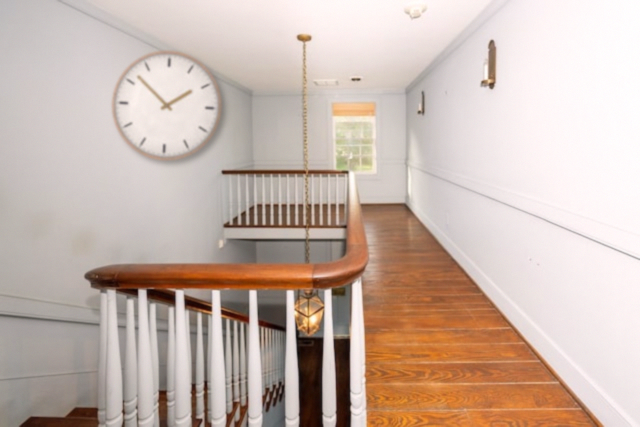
1:52
